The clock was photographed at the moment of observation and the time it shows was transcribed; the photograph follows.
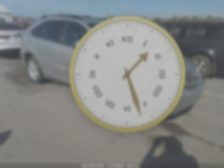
1:27
